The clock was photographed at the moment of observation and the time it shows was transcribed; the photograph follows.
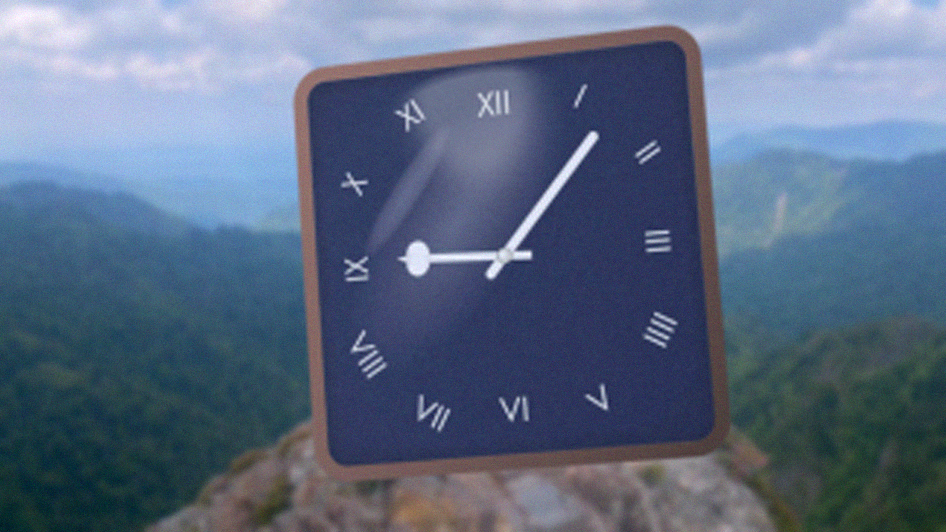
9:07
